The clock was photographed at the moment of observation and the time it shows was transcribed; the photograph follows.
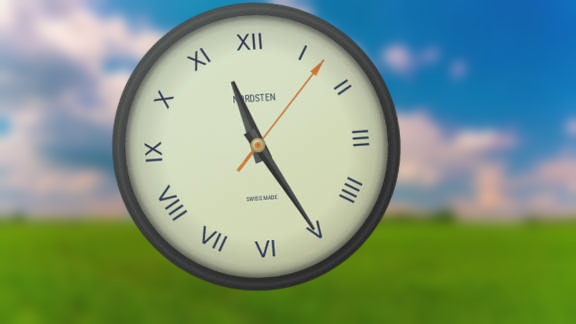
11:25:07
